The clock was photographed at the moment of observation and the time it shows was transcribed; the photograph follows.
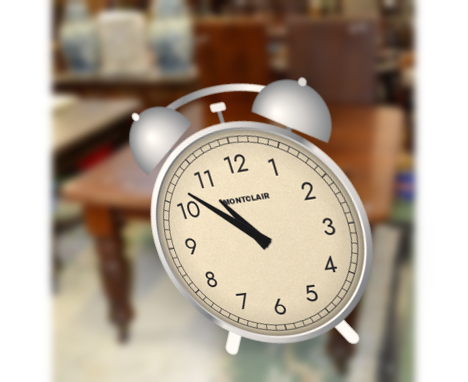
10:52
